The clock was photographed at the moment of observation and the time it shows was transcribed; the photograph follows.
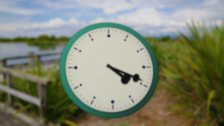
4:19
